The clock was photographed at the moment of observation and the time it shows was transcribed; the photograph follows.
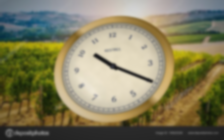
10:20
